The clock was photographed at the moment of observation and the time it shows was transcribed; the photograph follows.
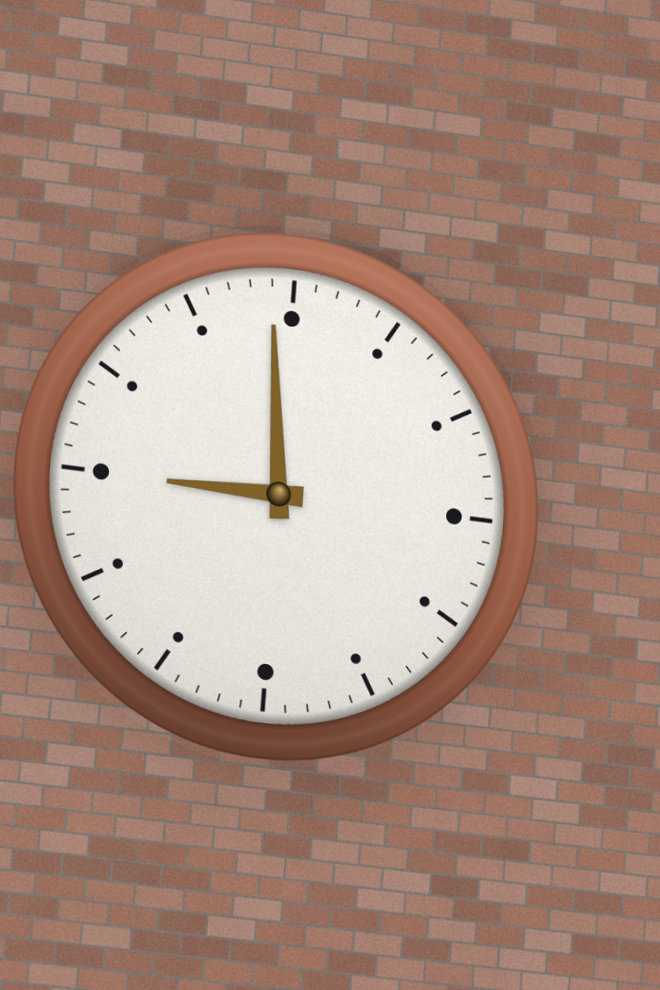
8:59
